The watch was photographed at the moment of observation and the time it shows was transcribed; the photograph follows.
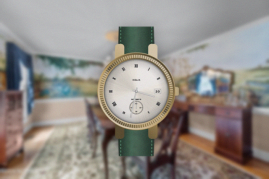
3:32
